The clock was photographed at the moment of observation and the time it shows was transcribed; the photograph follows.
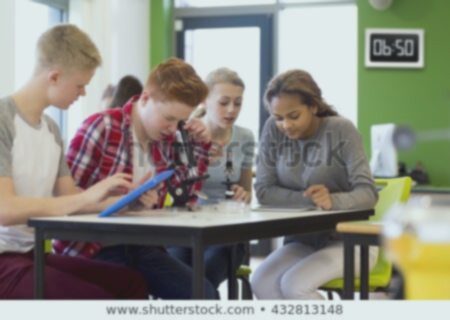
6:50
